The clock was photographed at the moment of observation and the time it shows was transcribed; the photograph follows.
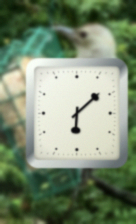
6:08
